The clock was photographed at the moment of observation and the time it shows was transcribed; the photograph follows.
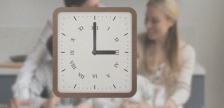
3:00
